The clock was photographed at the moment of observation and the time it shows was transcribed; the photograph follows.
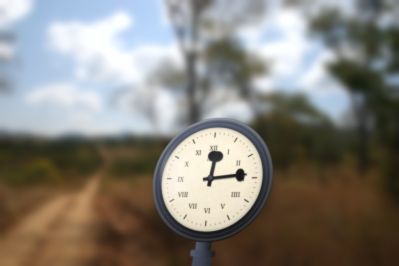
12:14
